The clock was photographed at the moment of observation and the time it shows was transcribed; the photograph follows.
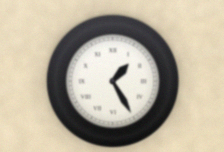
1:25
